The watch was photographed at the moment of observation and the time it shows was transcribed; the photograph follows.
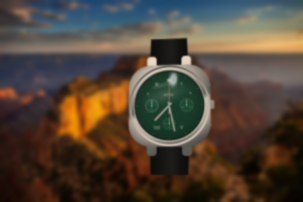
7:28
